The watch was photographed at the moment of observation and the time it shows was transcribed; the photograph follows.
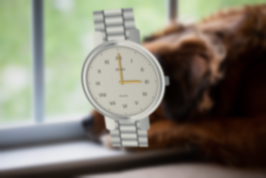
3:00
